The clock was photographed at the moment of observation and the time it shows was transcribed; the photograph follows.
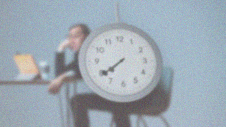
7:39
